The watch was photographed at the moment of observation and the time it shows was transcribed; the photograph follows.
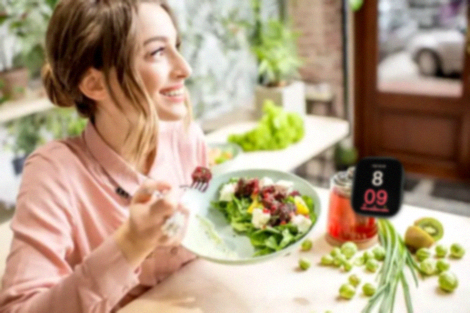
8:09
